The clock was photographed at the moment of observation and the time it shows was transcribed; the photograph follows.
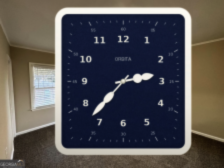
2:37
